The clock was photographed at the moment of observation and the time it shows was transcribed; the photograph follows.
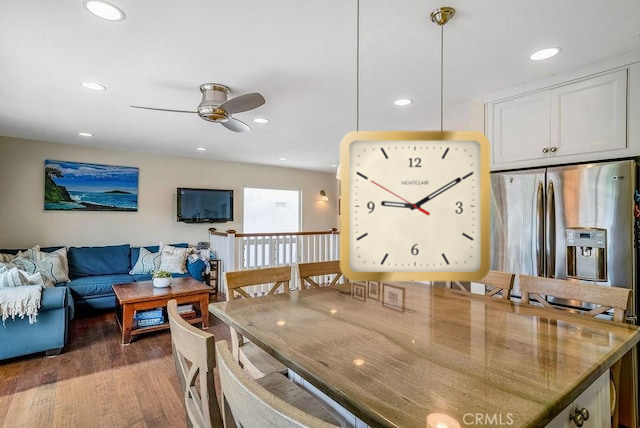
9:09:50
